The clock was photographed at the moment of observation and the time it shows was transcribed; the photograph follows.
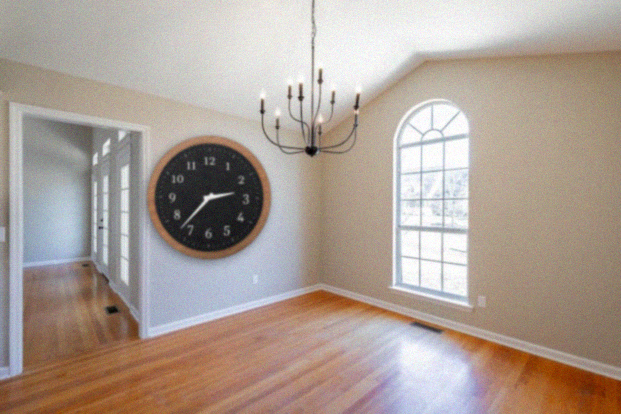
2:37
